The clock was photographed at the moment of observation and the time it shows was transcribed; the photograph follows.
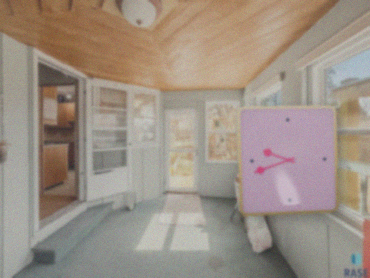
9:42
